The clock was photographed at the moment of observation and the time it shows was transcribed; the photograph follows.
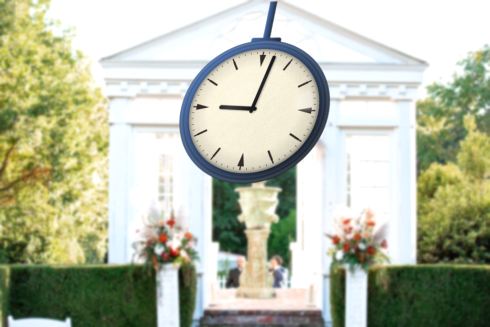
9:02
